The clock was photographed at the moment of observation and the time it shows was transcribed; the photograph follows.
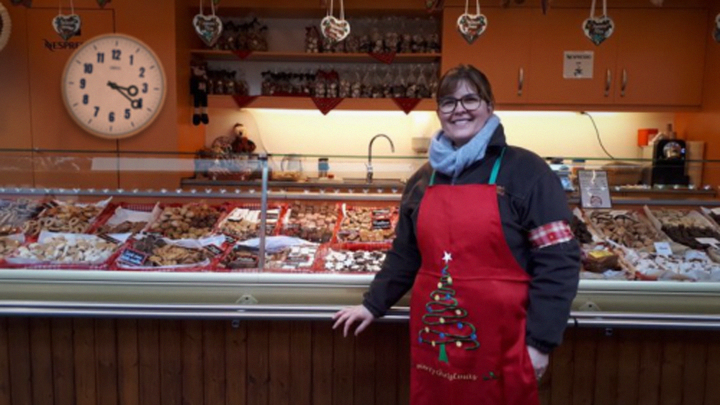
3:21
